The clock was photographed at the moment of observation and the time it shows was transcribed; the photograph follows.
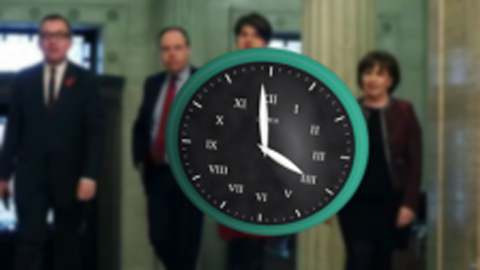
3:59
